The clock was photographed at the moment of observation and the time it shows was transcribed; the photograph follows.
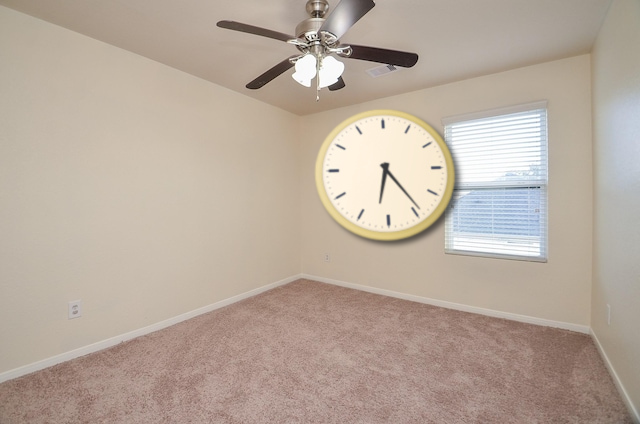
6:24
